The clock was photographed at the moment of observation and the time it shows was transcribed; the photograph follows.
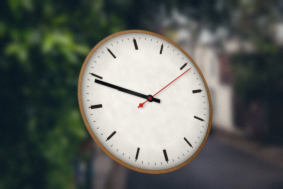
9:49:11
